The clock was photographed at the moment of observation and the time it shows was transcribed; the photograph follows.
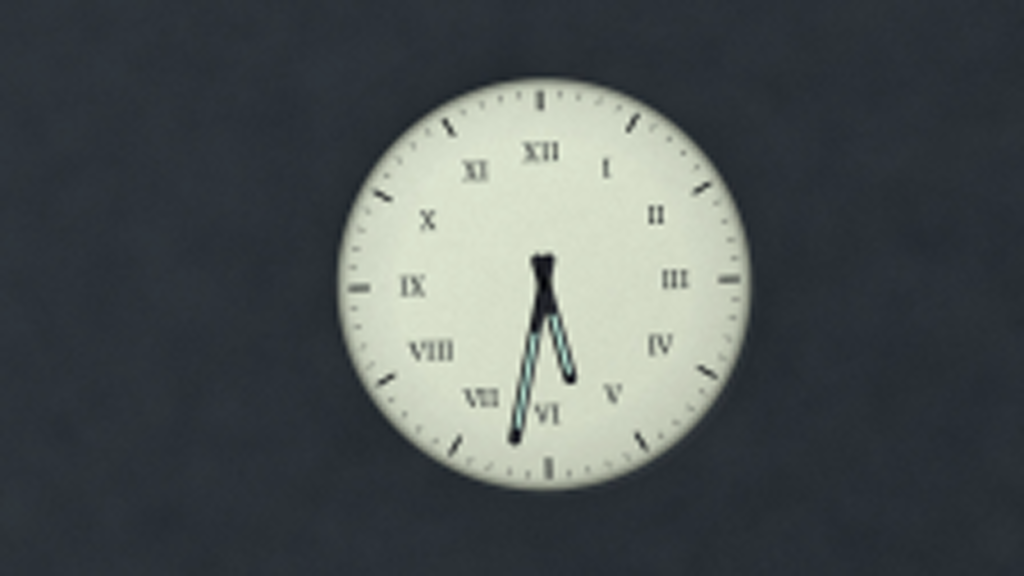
5:32
